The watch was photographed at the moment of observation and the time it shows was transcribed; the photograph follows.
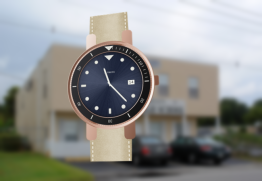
11:23
